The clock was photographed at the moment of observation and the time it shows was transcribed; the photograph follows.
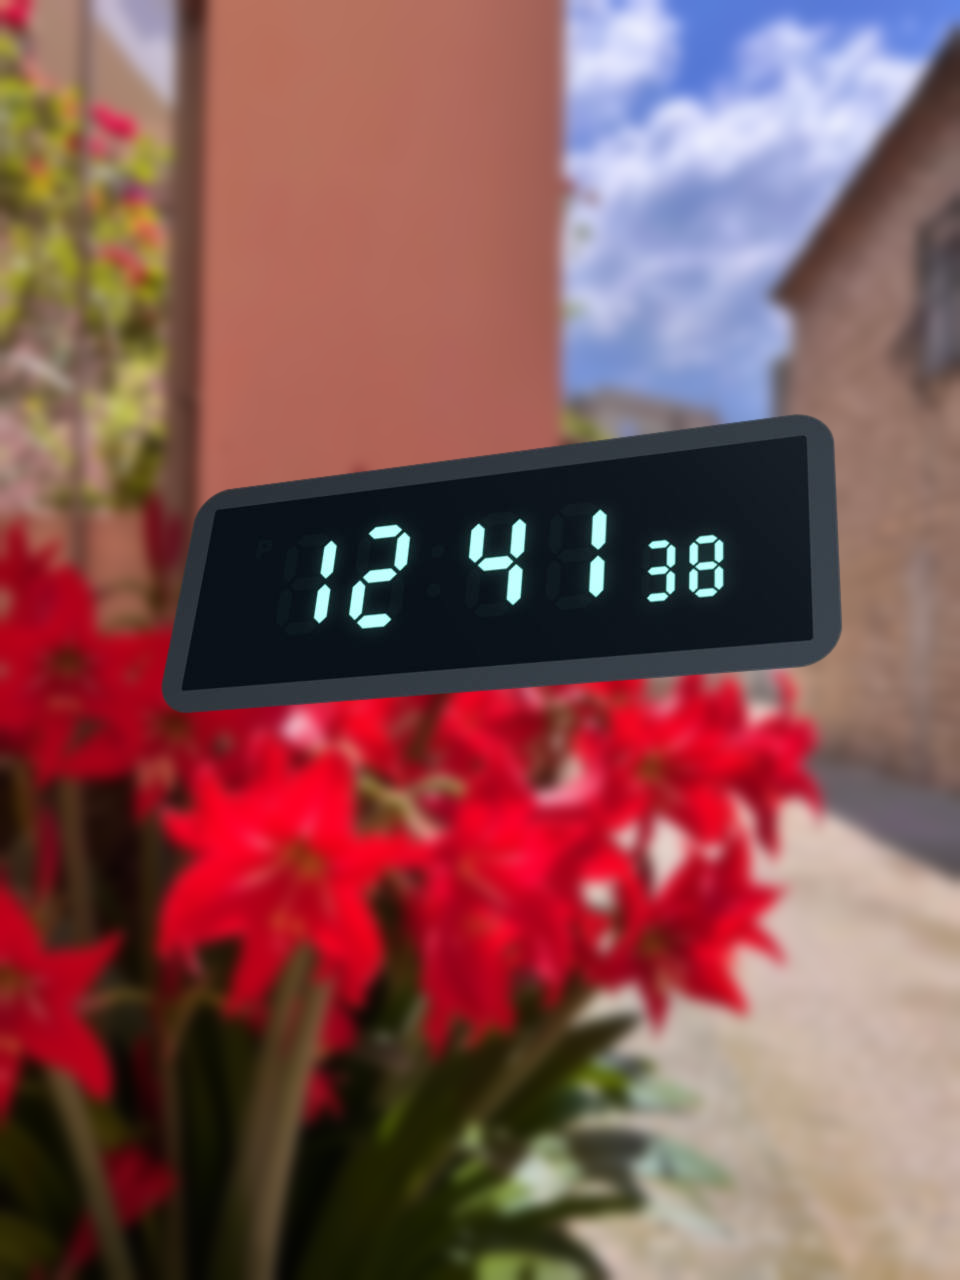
12:41:38
